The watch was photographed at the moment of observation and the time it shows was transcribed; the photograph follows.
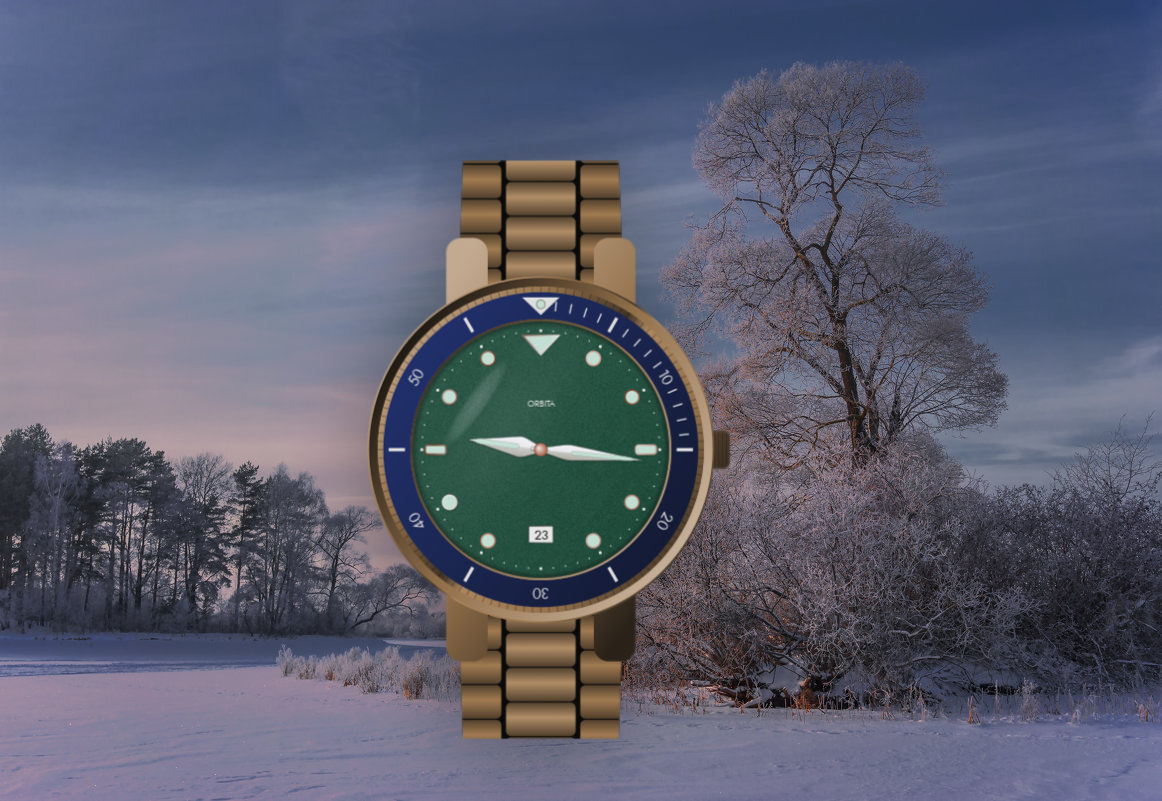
9:16
